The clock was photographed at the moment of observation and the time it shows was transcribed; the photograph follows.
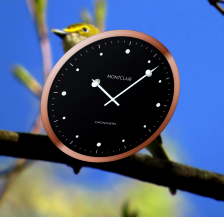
10:07
